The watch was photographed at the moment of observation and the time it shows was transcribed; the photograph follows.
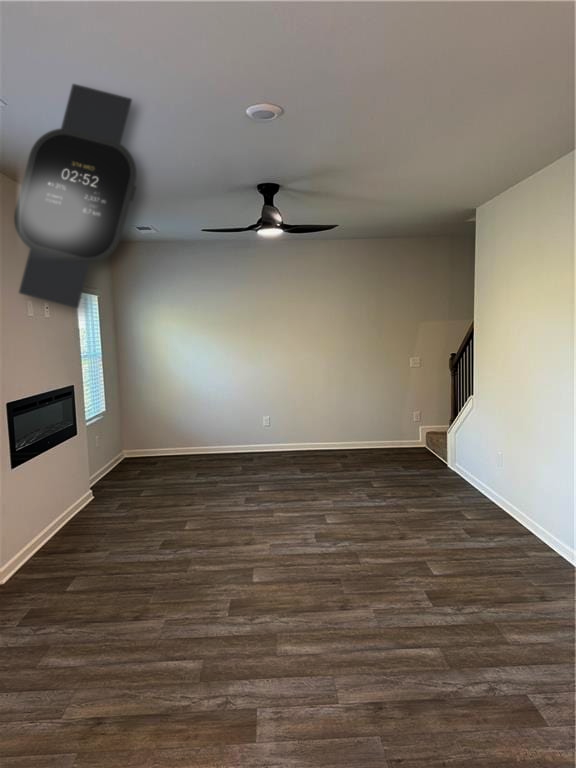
2:52
